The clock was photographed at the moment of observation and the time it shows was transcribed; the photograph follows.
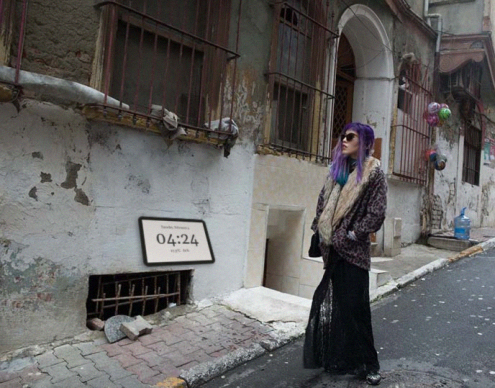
4:24
